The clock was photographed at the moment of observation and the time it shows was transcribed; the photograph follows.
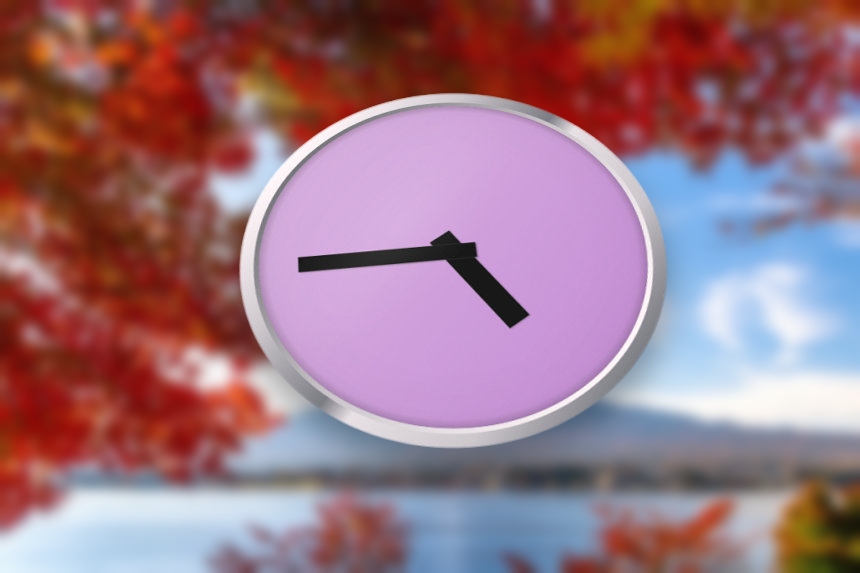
4:44
